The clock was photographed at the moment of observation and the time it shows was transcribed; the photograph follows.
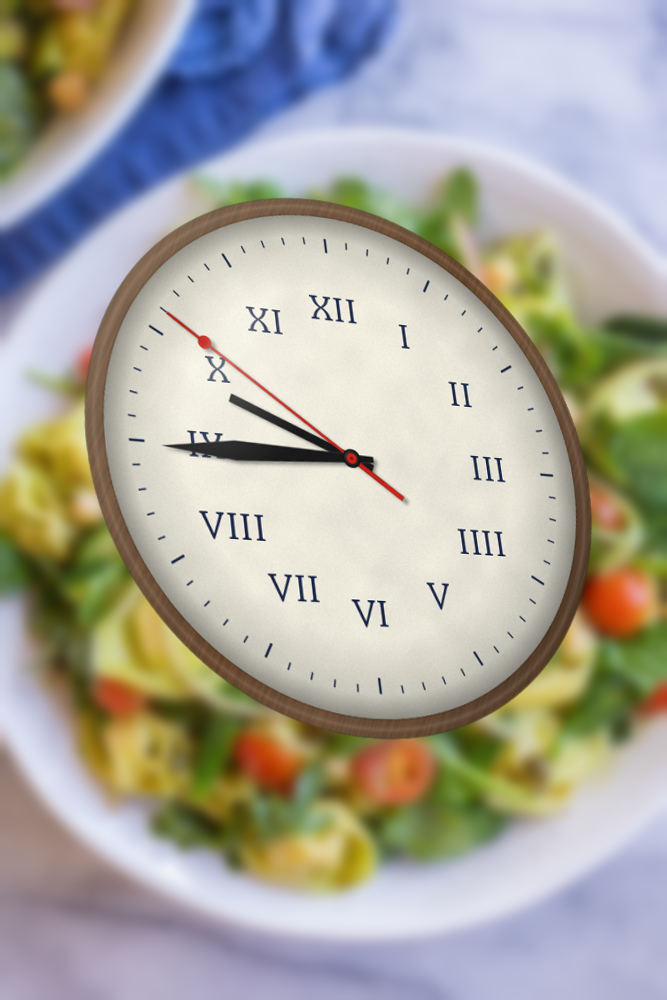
9:44:51
